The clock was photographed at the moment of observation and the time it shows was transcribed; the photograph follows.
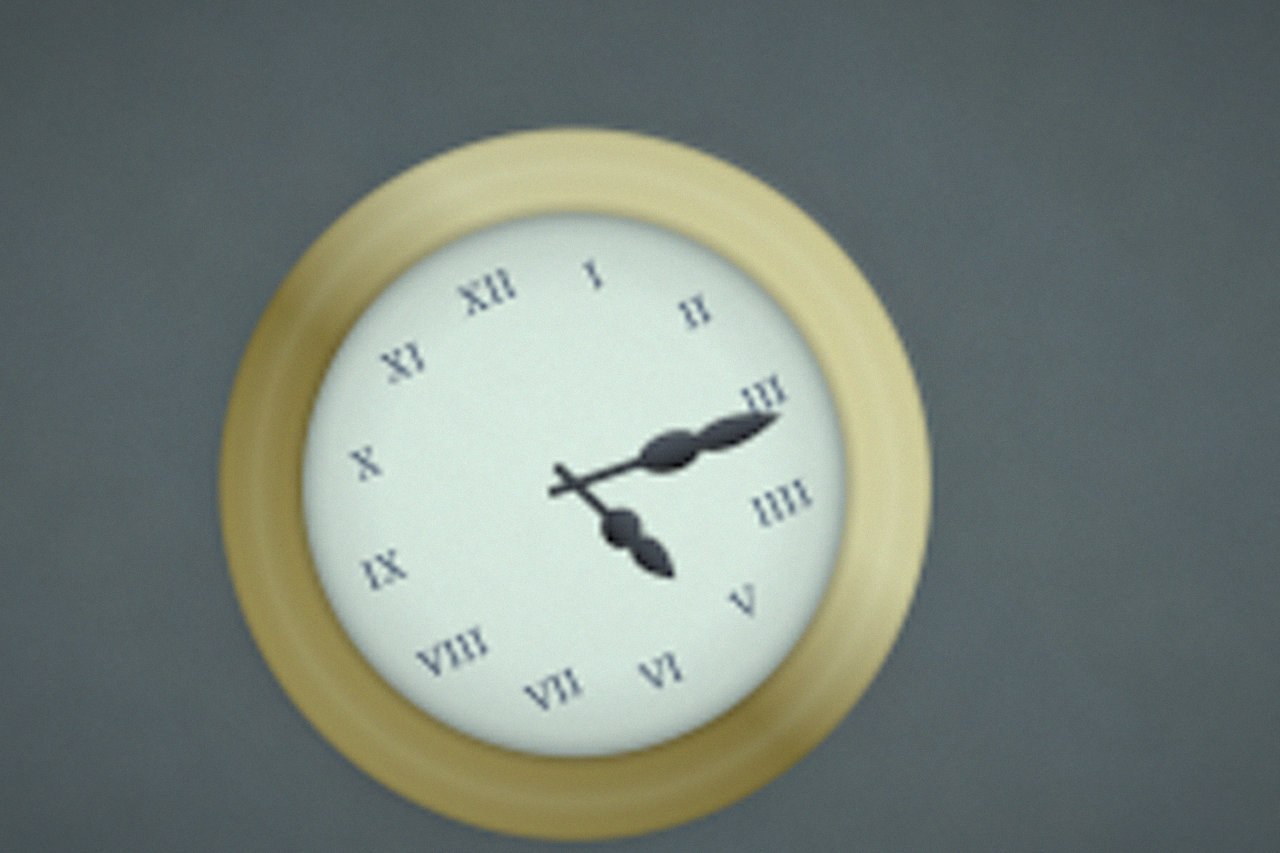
5:16
